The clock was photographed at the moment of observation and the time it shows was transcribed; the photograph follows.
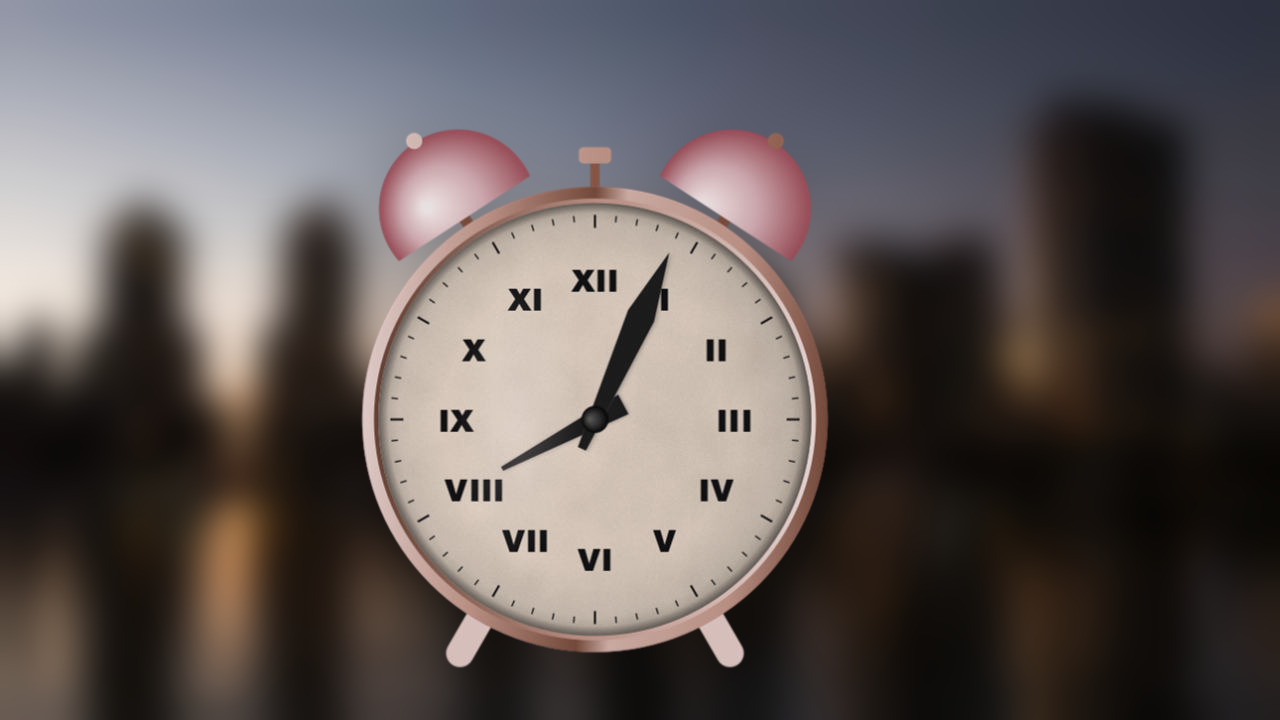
8:04
